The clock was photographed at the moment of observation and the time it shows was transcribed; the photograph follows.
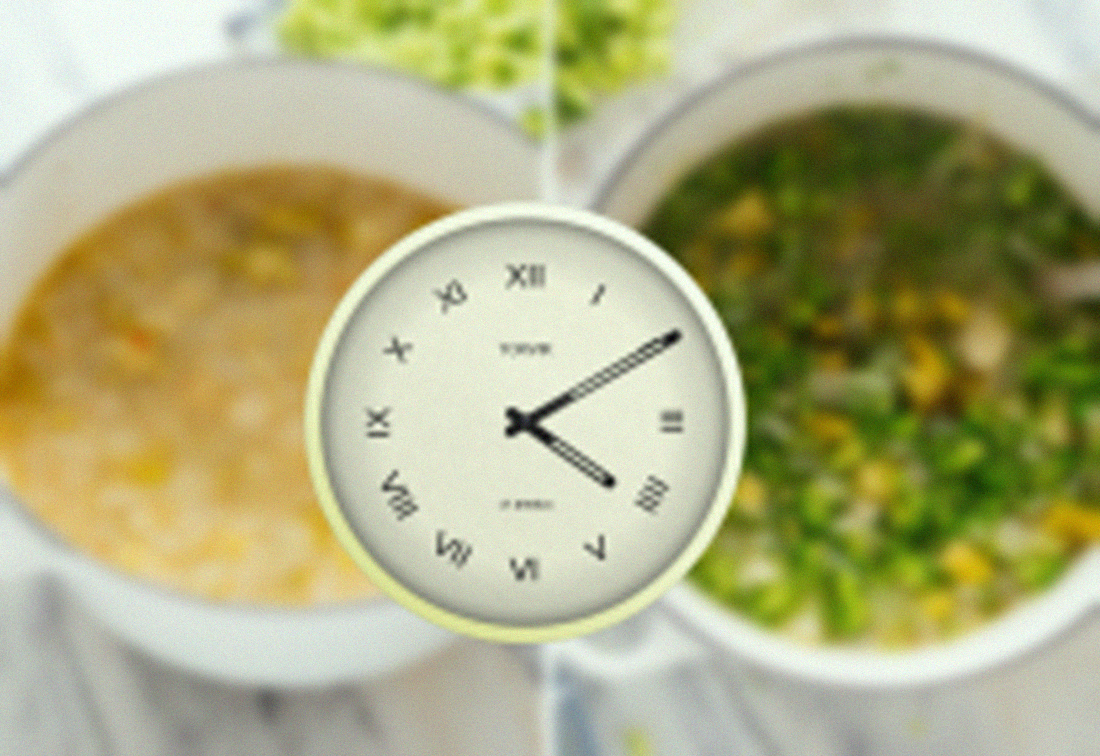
4:10
